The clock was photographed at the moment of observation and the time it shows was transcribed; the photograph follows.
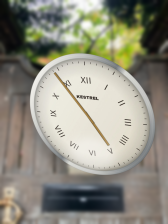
4:54
